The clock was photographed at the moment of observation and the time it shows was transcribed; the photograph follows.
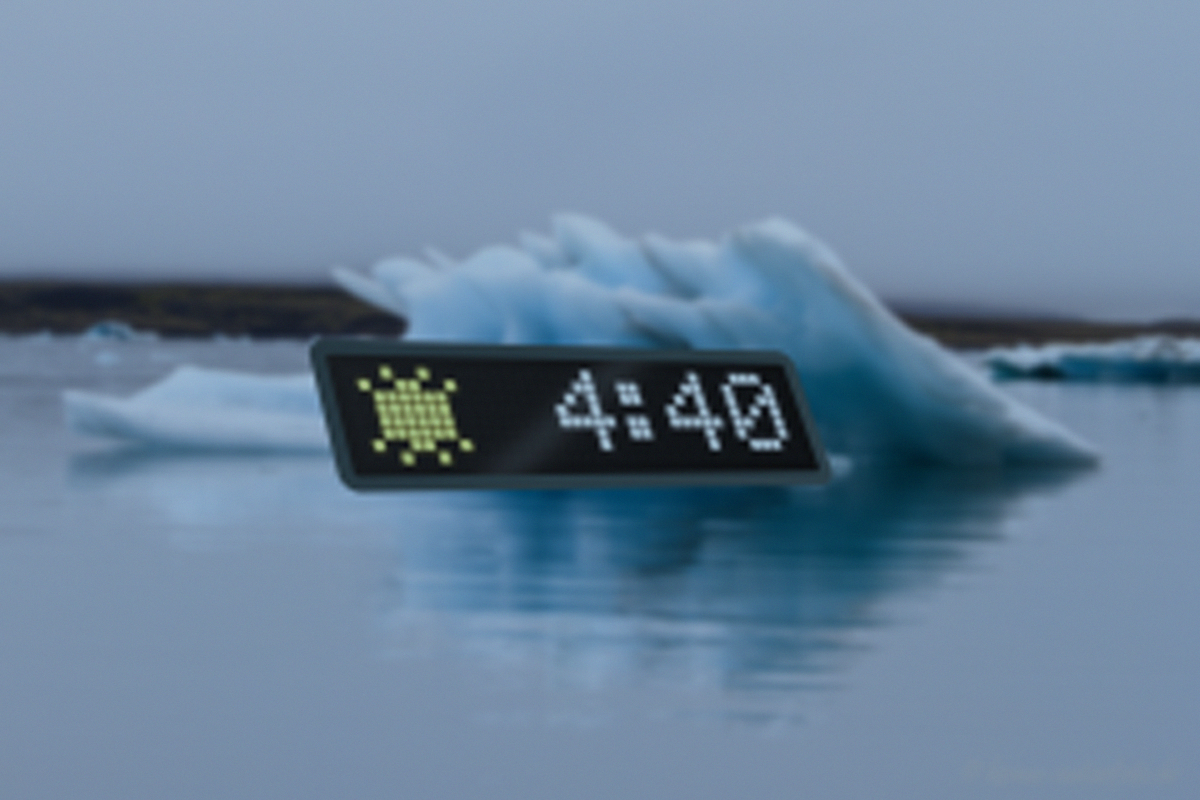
4:40
